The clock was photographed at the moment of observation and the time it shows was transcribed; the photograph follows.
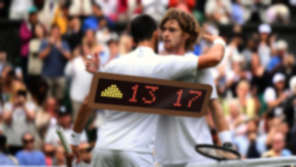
13:17
